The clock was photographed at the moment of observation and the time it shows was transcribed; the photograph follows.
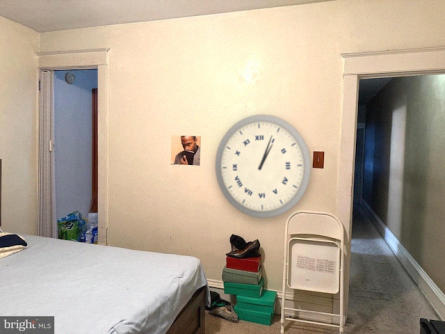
1:04
